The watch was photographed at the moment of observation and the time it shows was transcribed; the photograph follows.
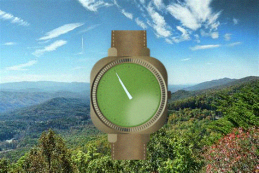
10:55
